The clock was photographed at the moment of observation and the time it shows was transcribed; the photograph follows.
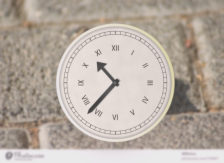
10:37
